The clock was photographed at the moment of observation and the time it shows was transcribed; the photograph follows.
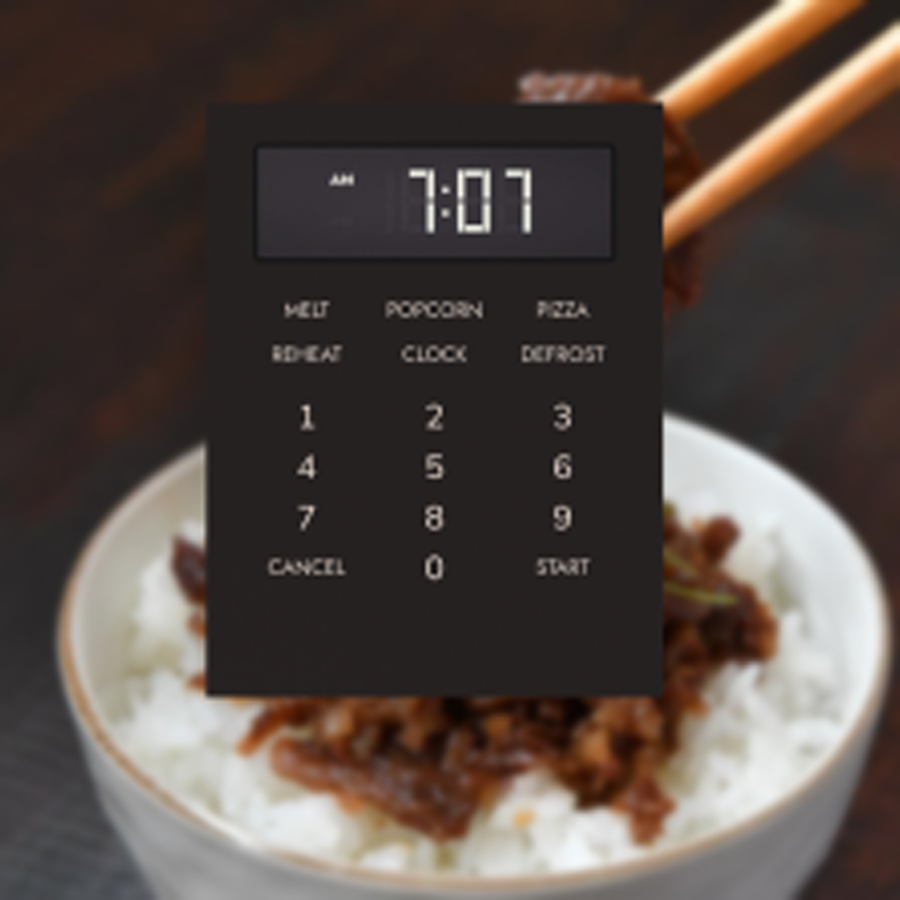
7:07
